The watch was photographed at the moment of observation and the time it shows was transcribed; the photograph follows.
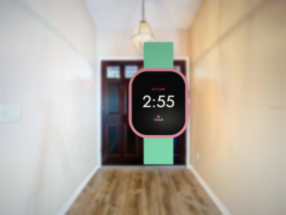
2:55
